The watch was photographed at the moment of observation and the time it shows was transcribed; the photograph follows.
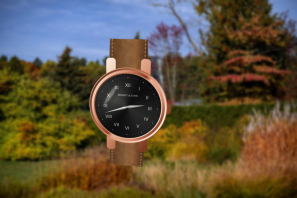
2:42
